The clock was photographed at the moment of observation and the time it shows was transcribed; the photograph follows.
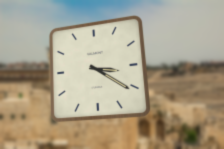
3:21
